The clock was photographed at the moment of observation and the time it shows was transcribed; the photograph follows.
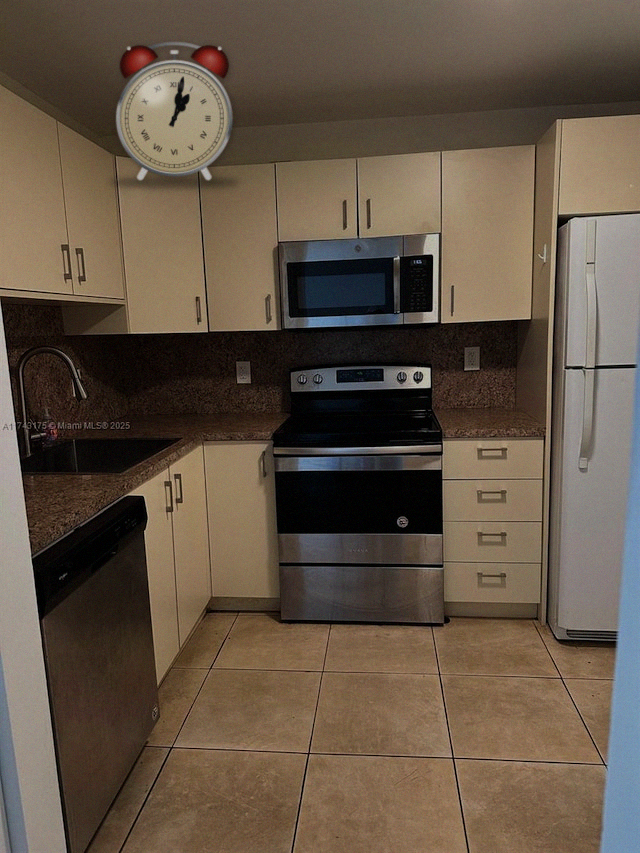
1:02
